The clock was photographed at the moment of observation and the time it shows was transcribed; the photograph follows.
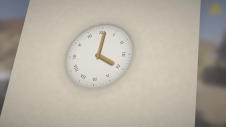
4:01
